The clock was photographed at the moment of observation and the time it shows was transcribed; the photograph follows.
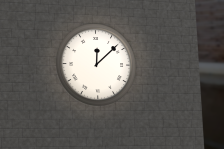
12:08
